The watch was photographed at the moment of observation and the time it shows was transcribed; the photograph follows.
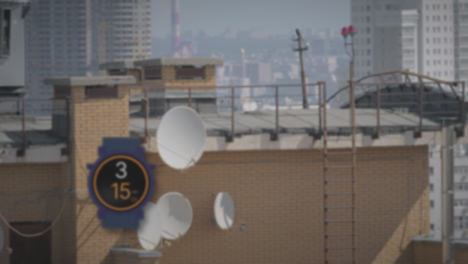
3:15
